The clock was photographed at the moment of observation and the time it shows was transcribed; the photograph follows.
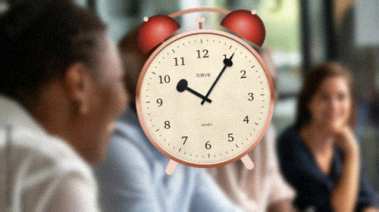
10:06
